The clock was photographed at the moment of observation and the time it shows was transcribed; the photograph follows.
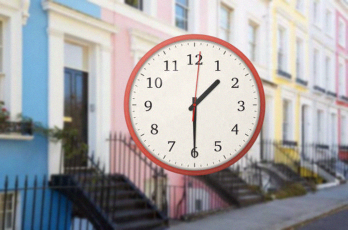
1:30:01
